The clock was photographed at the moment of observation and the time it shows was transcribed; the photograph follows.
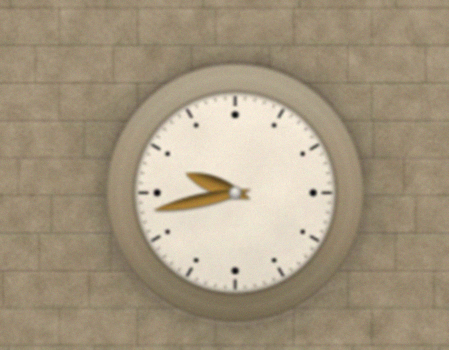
9:43
